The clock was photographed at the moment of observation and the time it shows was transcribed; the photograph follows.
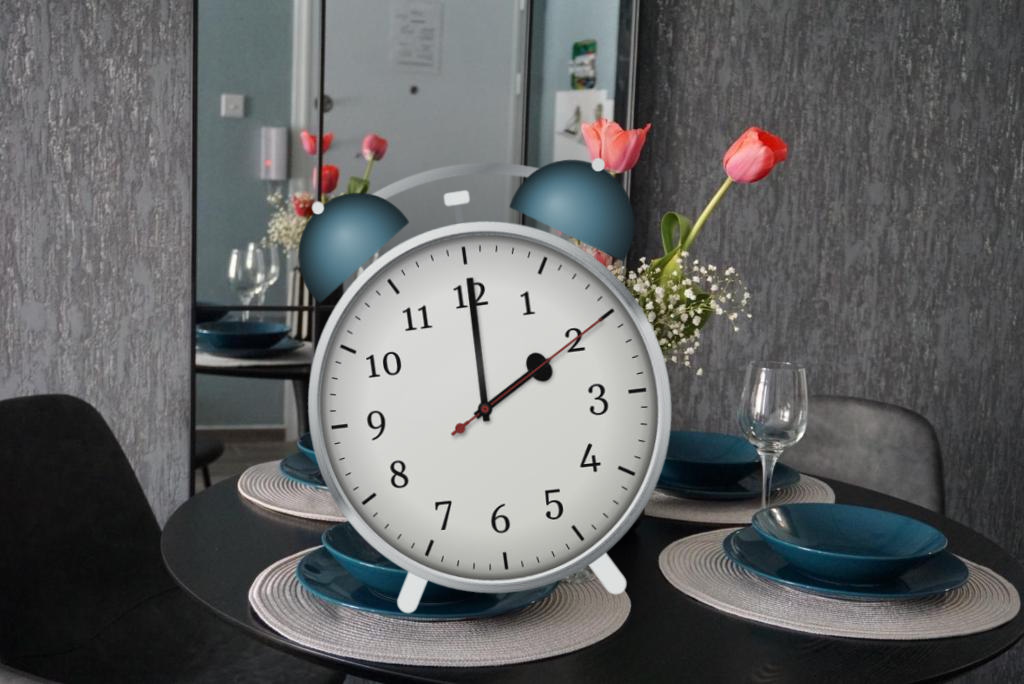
2:00:10
